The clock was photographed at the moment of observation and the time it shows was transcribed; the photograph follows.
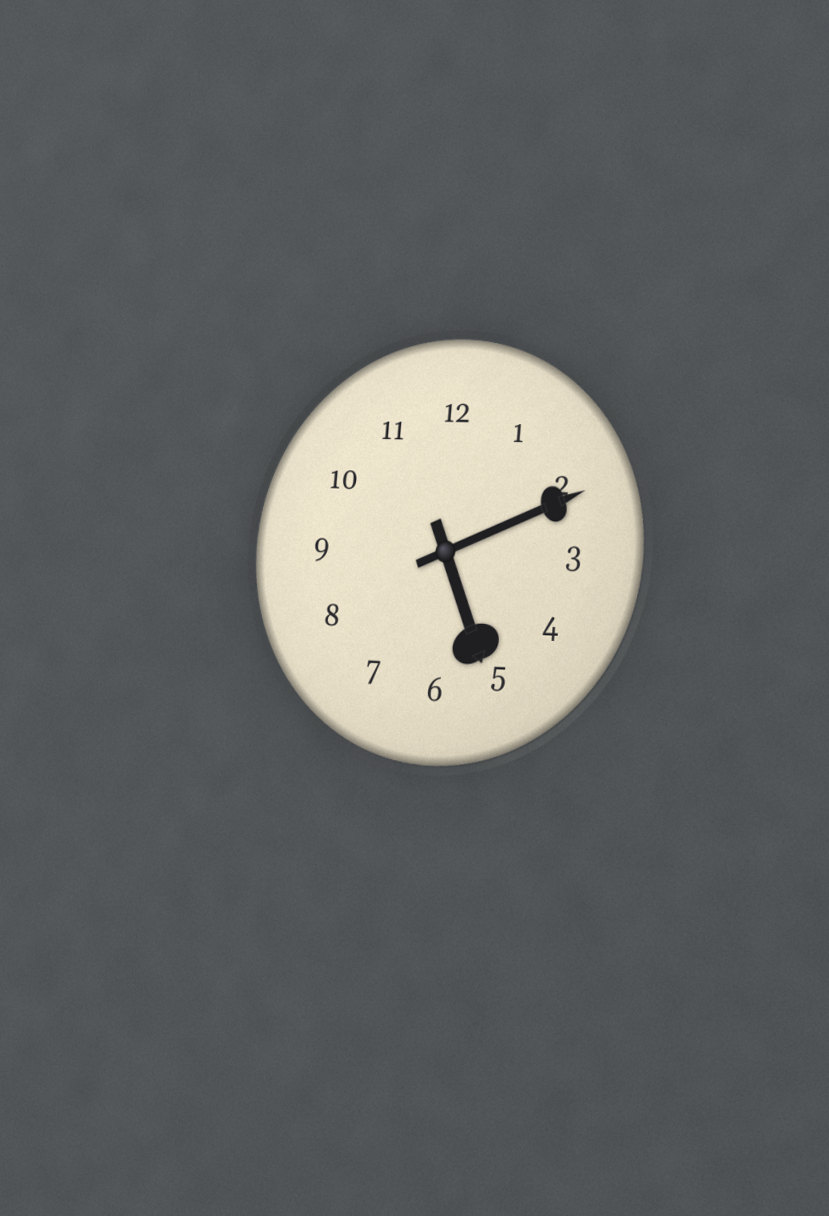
5:11
